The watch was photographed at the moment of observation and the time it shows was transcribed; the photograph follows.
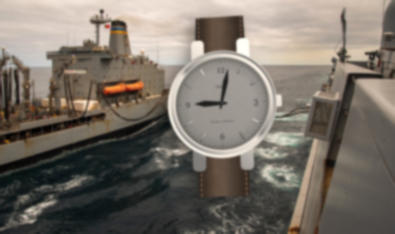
9:02
